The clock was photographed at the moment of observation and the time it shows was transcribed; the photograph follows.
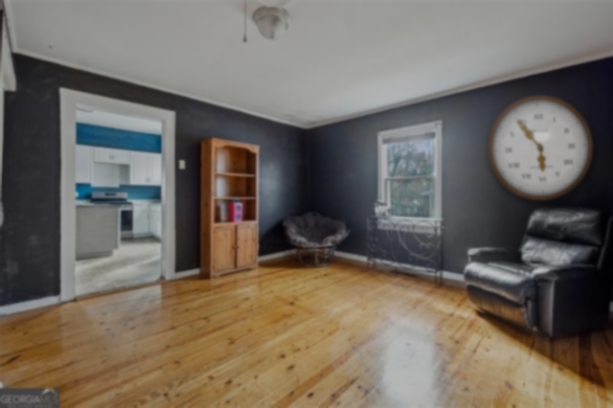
5:54
